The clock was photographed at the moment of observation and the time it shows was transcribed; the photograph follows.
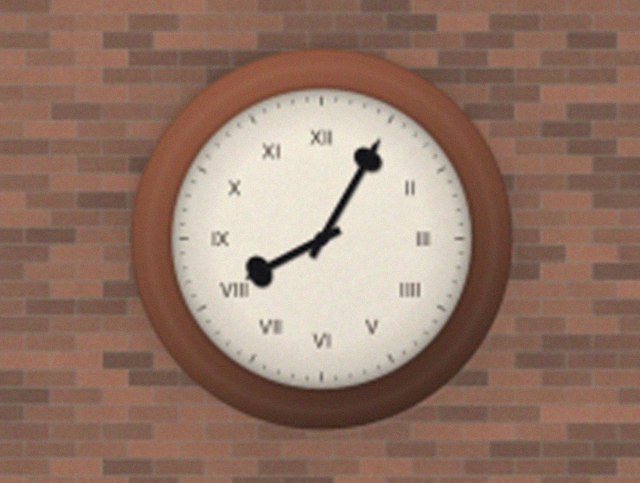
8:05
